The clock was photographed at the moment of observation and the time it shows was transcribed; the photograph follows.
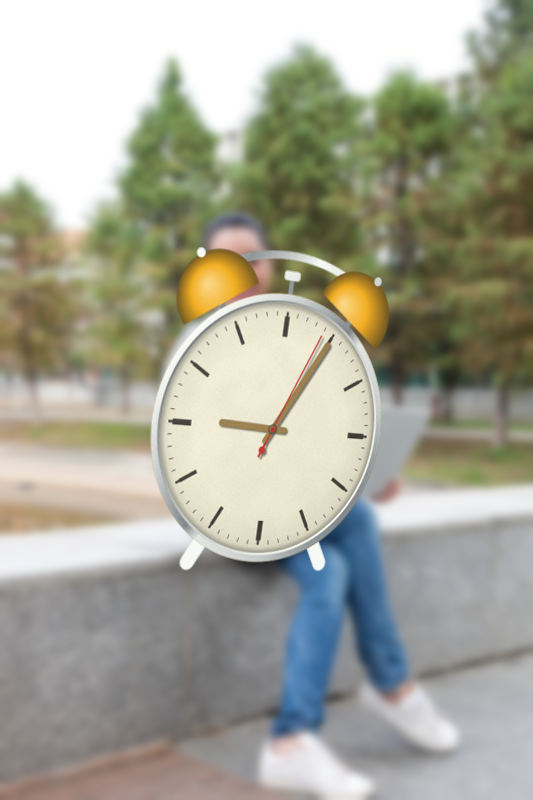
9:05:04
